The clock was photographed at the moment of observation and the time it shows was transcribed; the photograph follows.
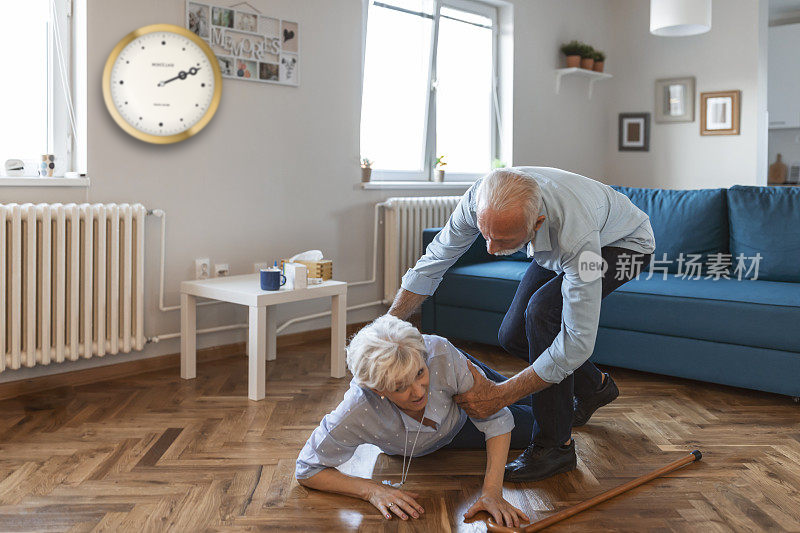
2:11
